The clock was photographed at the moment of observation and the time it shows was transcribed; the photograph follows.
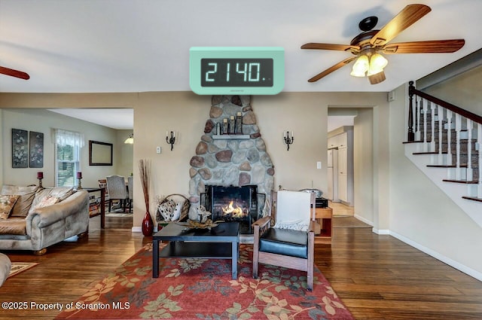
21:40
